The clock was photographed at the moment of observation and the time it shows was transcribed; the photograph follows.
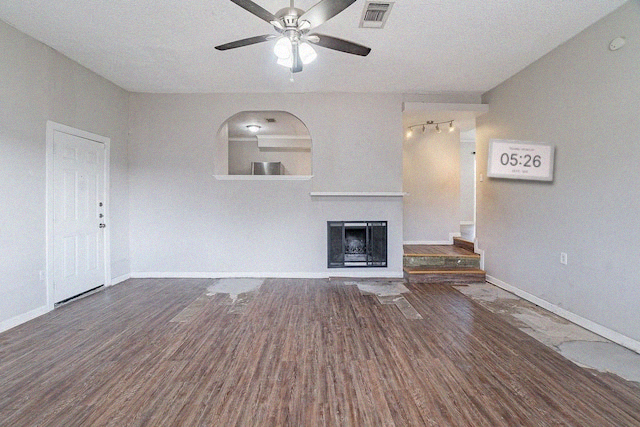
5:26
